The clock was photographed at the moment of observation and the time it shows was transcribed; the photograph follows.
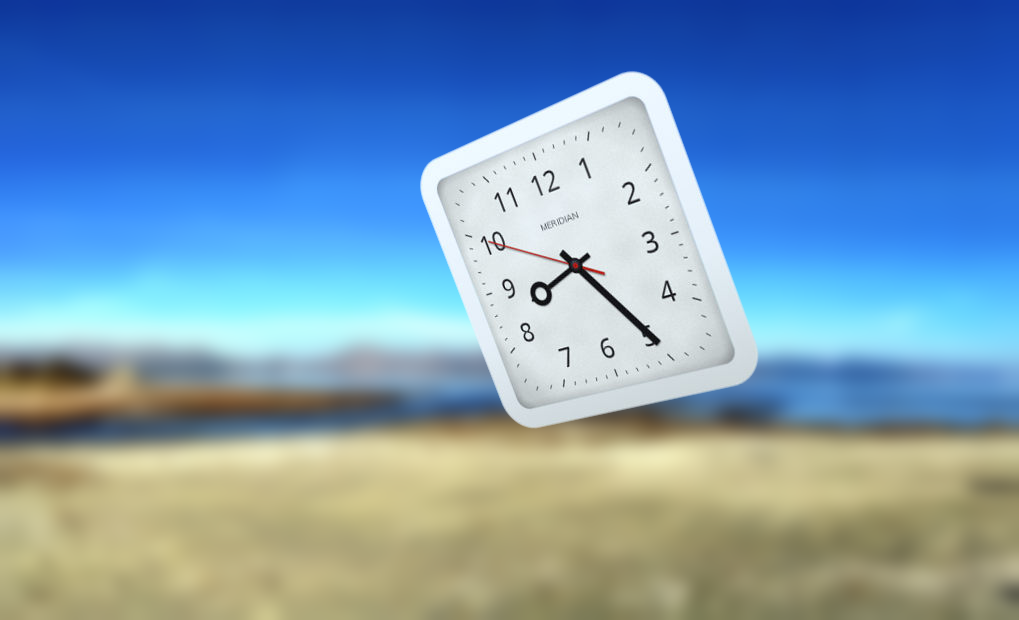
8:24:50
